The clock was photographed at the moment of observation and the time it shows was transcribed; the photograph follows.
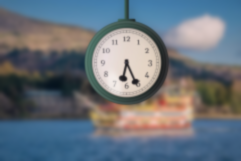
6:26
